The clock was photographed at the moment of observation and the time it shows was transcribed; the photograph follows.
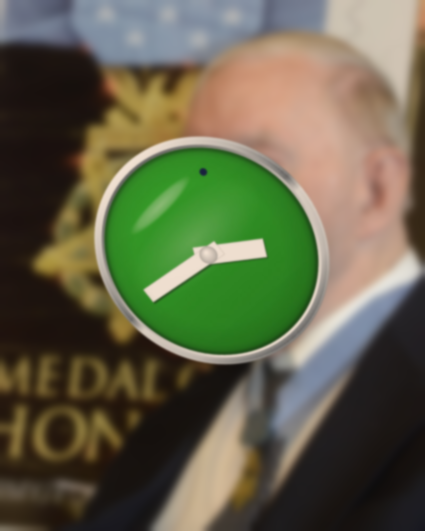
2:39
